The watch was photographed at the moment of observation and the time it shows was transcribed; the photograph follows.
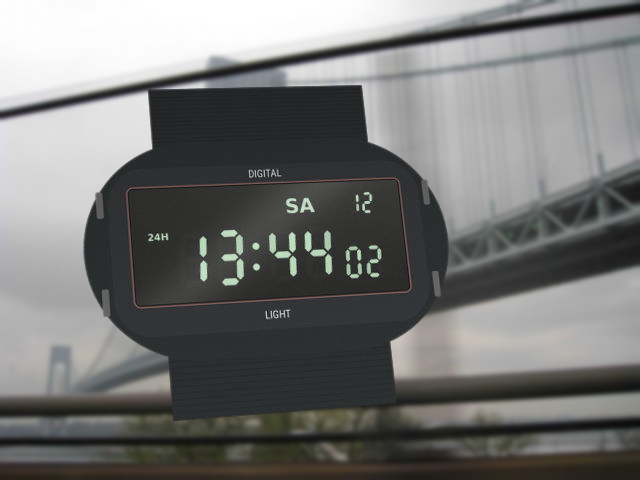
13:44:02
